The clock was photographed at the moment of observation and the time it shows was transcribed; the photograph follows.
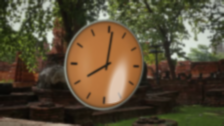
8:01
